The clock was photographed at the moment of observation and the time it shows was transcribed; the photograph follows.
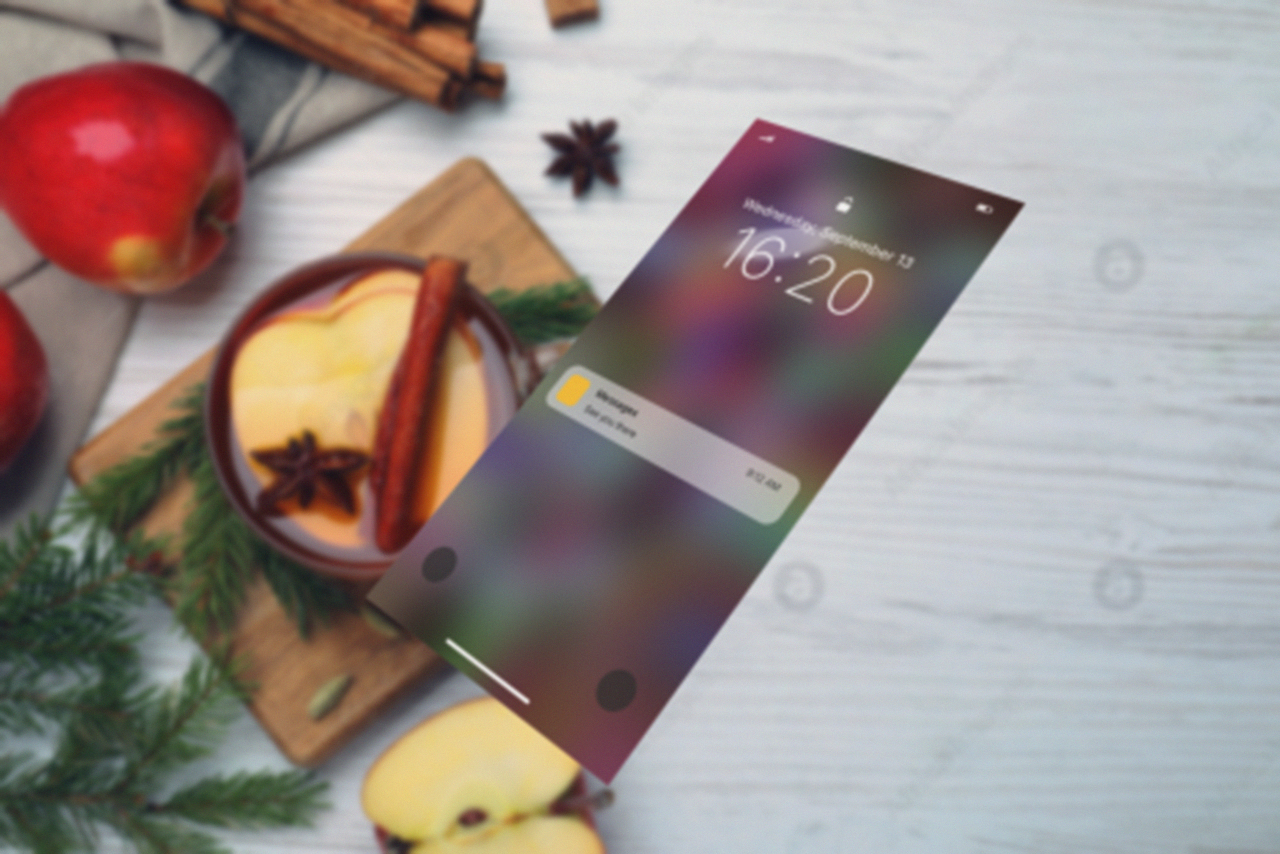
16:20
